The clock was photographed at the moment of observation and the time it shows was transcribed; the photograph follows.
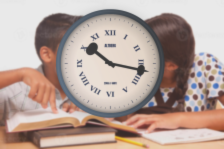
10:17
